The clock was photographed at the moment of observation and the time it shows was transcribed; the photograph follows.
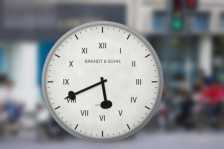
5:41
